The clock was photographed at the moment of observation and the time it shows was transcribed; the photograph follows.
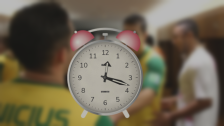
12:18
